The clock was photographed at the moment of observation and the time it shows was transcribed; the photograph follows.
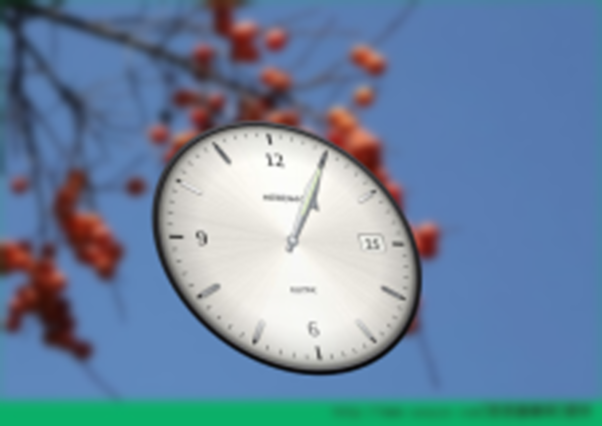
1:05
